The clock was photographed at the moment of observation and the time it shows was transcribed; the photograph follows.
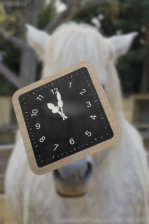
11:01
